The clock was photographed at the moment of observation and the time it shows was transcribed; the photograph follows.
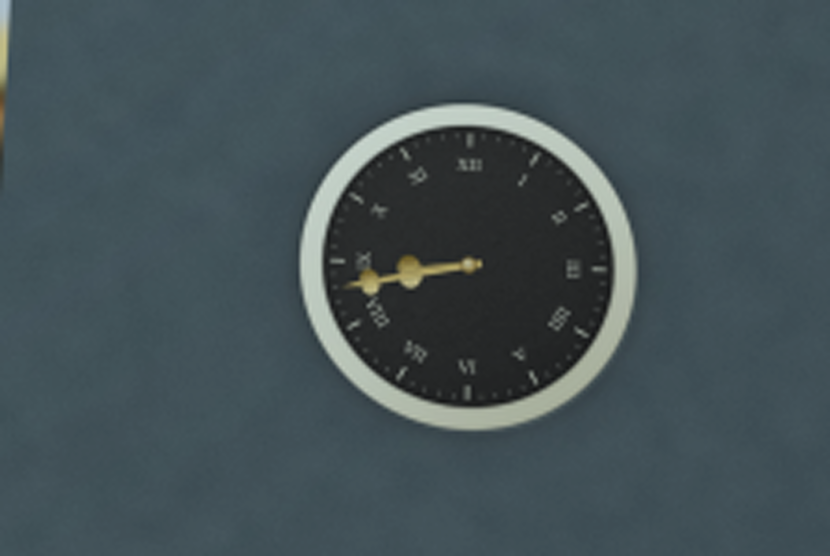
8:43
